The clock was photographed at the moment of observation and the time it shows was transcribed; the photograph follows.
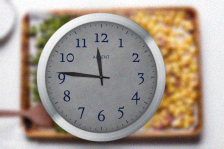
11:46
